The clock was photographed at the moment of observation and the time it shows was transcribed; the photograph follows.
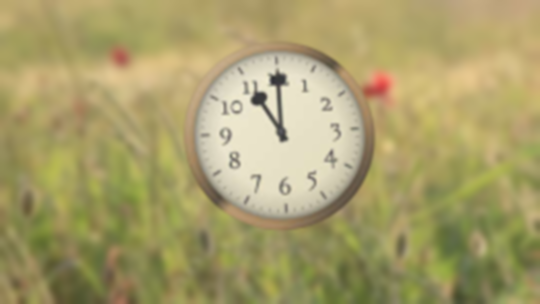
11:00
